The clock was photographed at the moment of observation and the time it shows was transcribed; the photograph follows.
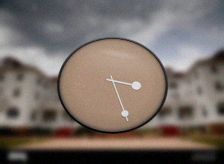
3:27
